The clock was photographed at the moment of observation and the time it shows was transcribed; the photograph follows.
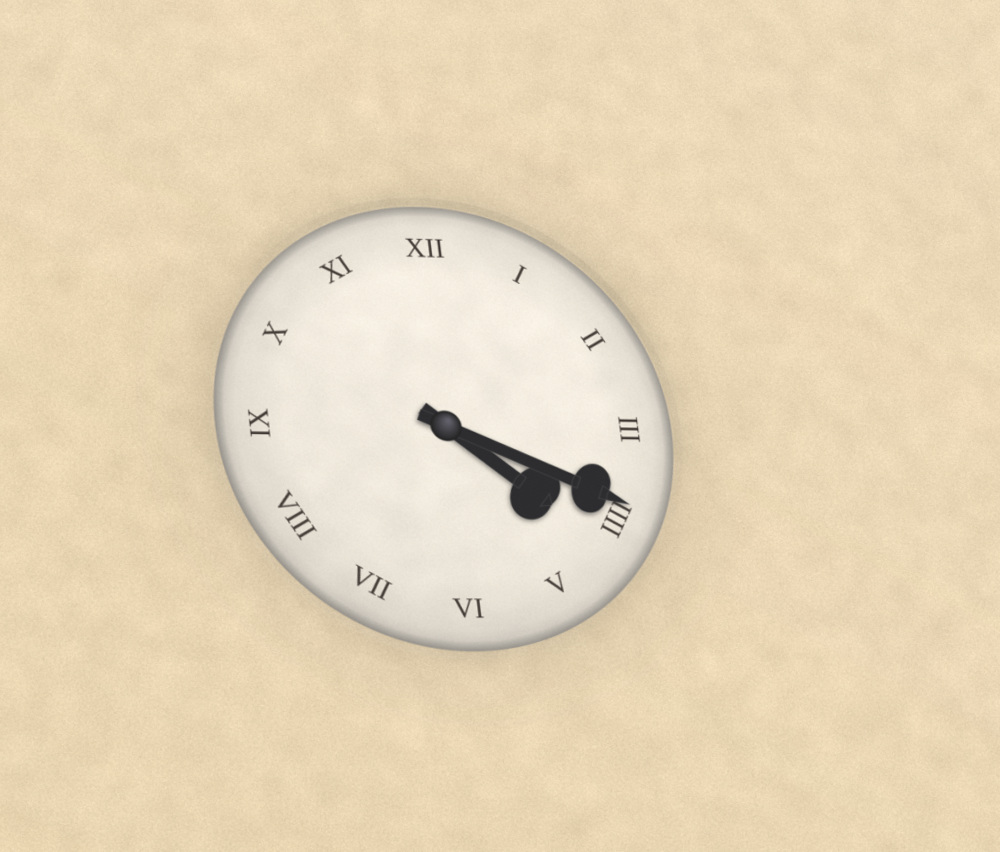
4:19
